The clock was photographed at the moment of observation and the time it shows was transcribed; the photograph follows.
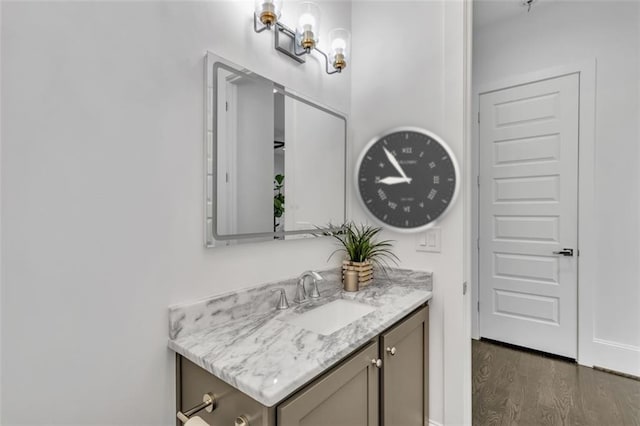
8:54
